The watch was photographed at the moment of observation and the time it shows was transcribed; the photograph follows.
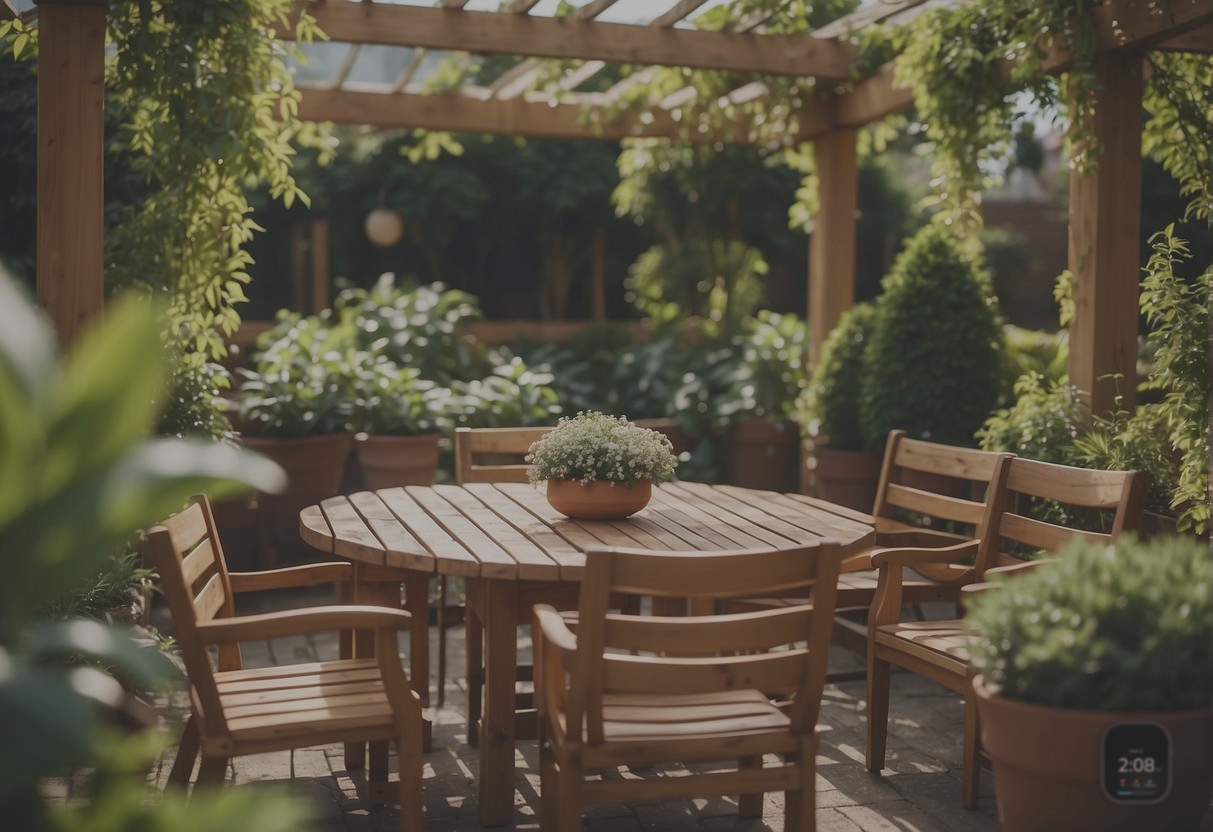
2:08
